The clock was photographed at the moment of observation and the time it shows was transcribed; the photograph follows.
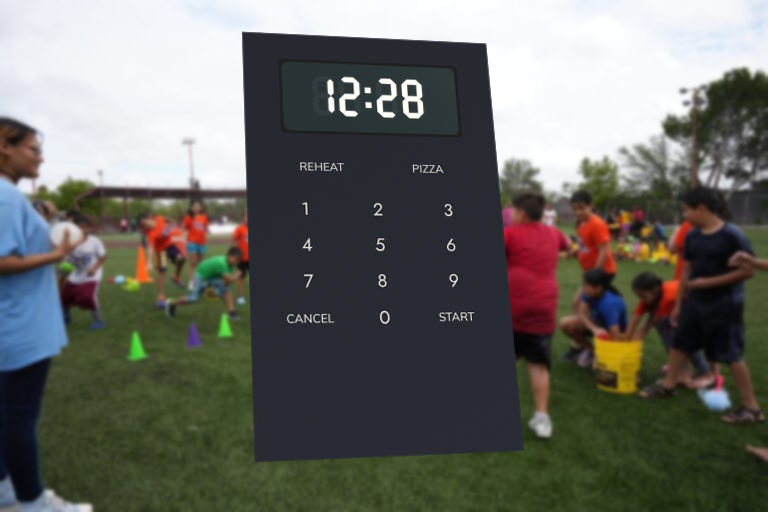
12:28
